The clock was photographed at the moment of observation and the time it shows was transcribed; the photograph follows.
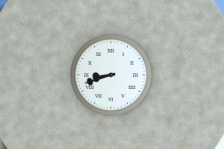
8:42
